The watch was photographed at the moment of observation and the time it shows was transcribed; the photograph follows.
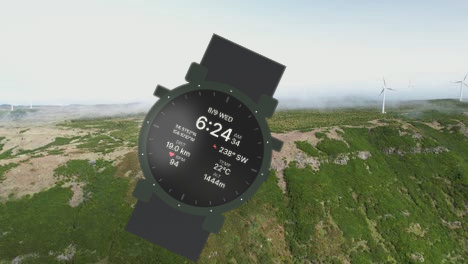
6:24:34
